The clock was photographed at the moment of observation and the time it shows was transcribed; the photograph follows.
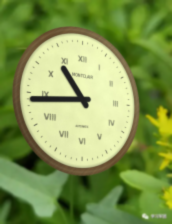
10:44
